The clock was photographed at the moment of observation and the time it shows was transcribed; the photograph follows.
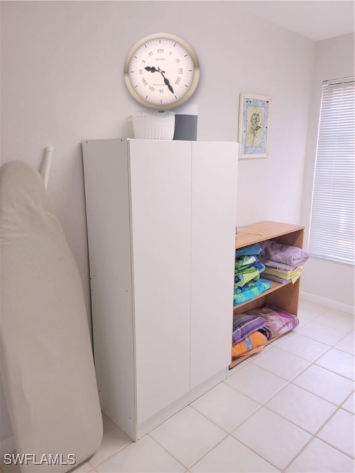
9:25
